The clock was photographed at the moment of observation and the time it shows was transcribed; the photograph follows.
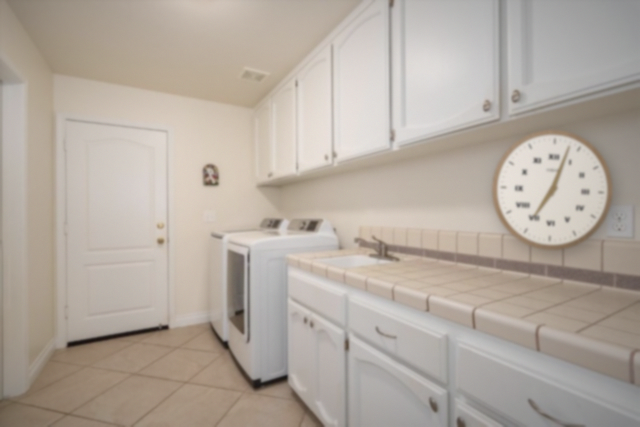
7:03
